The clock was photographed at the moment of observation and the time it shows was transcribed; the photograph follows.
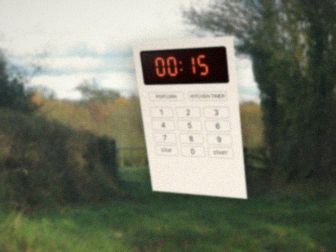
0:15
